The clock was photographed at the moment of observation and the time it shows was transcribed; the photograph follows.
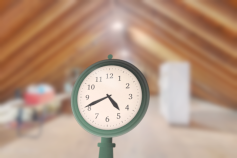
4:41
